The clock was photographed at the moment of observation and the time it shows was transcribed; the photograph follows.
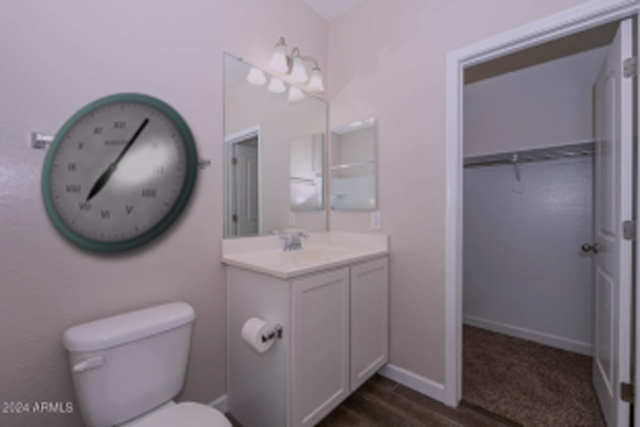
7:05
